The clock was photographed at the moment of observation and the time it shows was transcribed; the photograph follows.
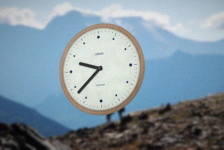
9:38
